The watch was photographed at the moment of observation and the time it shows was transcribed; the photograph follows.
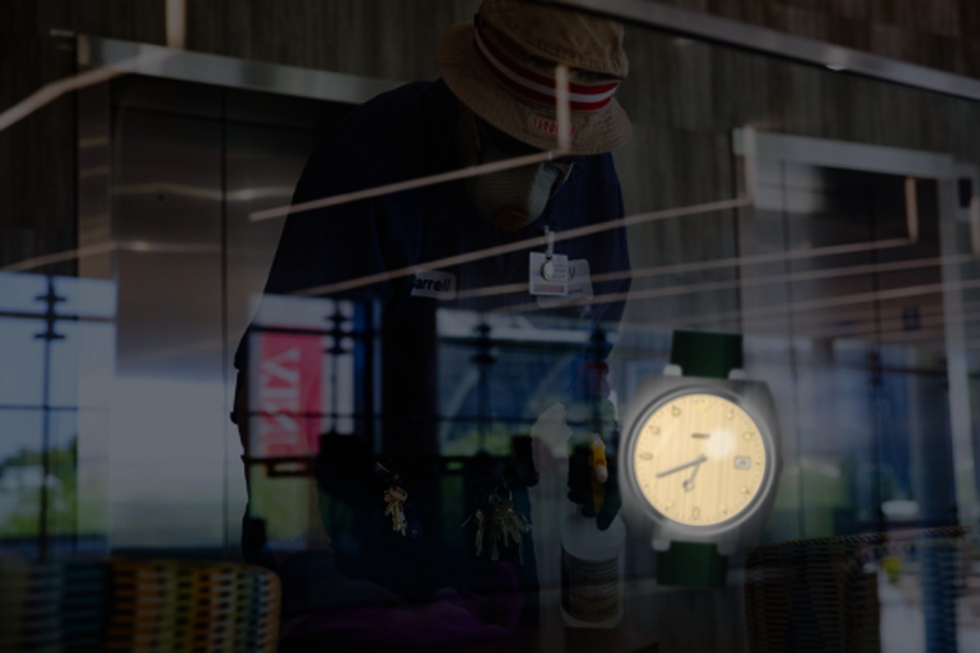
6:41
